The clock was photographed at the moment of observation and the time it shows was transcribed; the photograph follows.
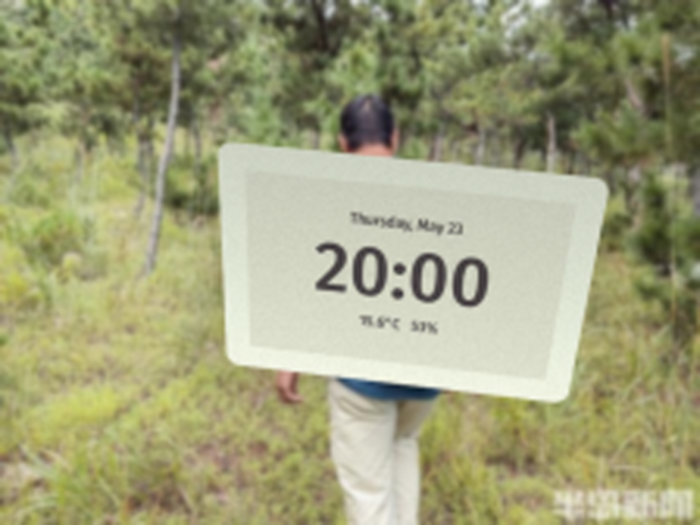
20:00
